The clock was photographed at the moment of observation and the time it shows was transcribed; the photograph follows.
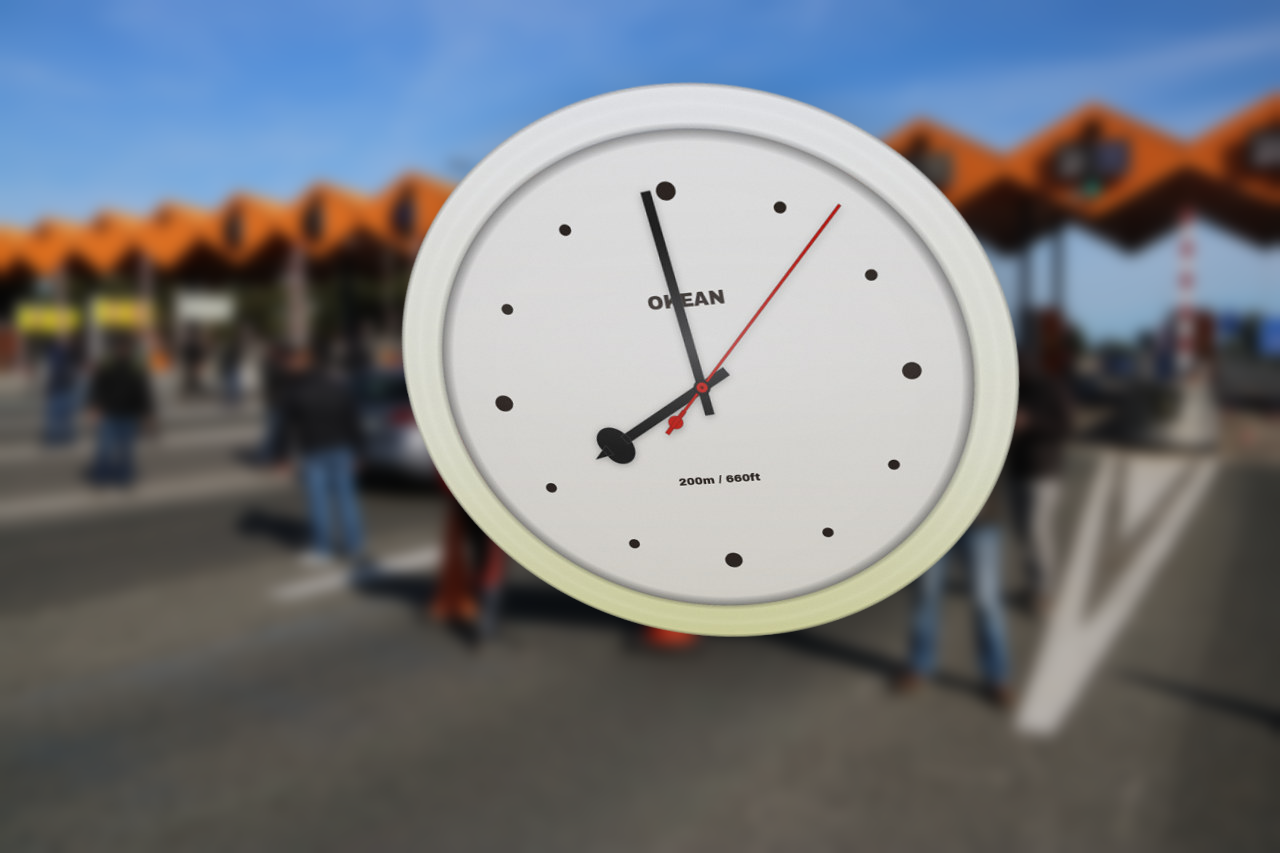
7:59:07
